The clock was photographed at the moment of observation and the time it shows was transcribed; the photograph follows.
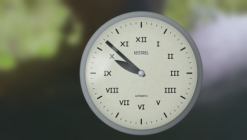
9:52
